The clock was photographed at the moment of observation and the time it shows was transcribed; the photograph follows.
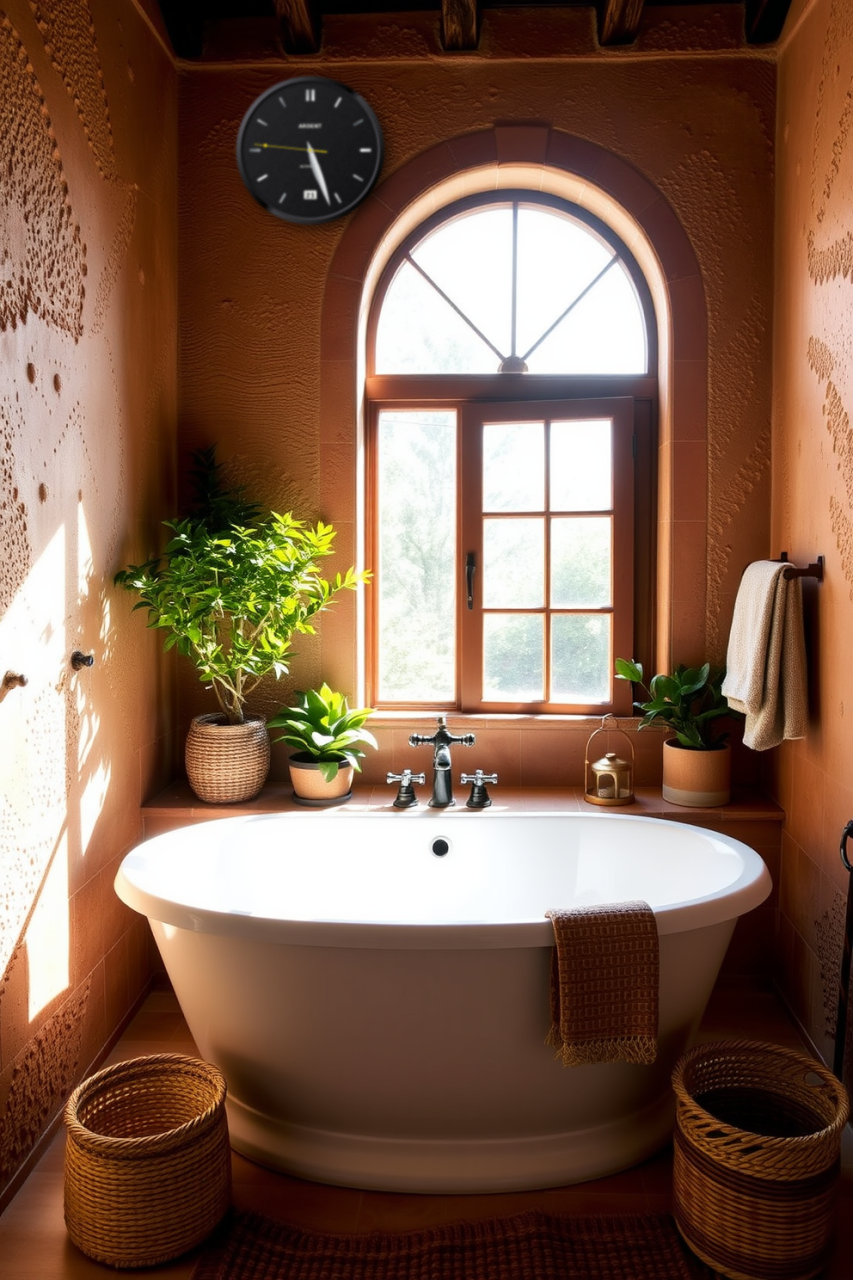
5:26:46
